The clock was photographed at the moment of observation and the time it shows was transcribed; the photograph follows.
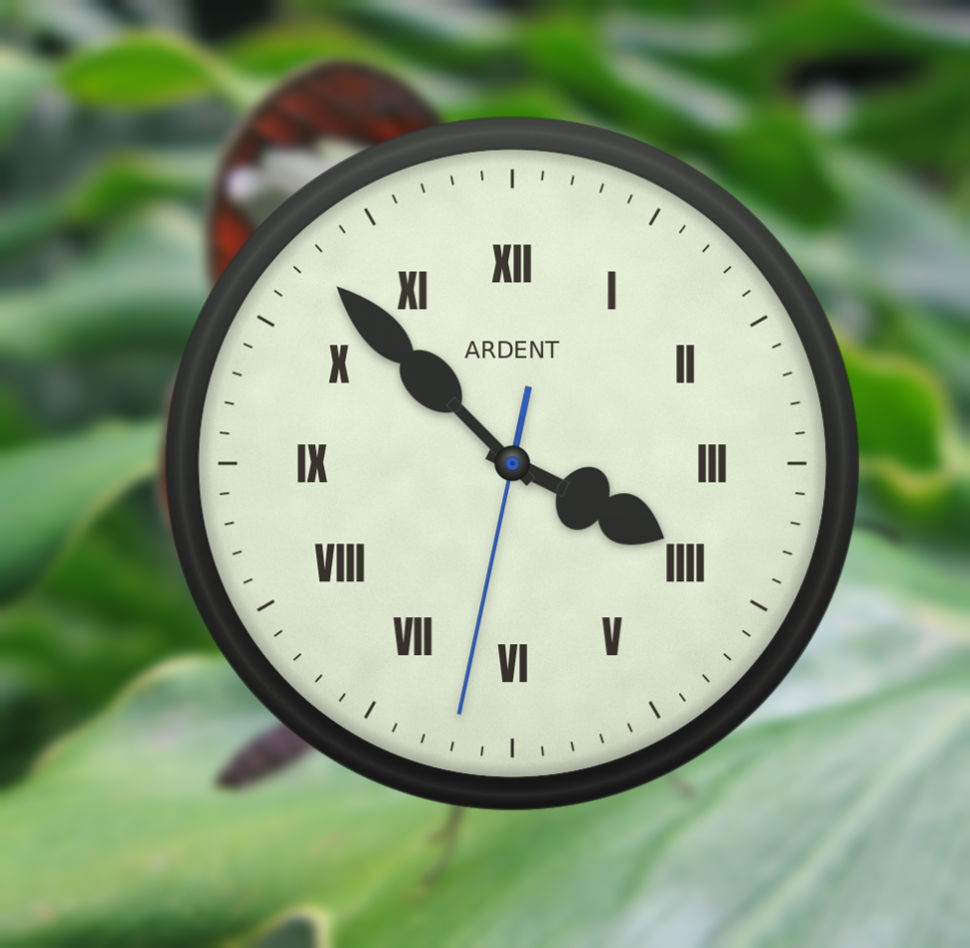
3:52:32
